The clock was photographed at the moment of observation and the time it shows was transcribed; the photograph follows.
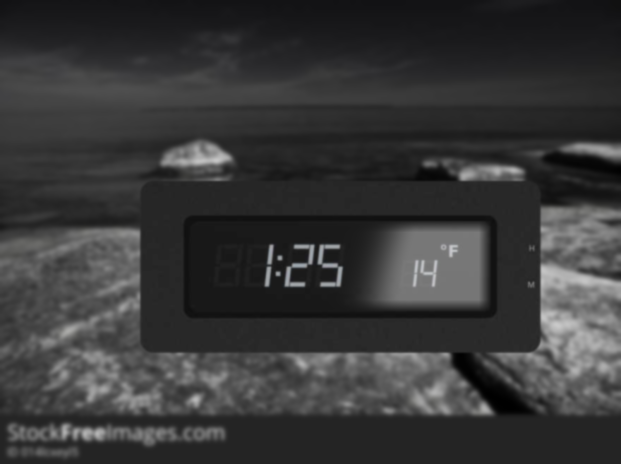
1:25
